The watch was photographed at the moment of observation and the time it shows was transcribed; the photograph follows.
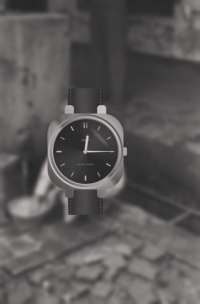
12:15
